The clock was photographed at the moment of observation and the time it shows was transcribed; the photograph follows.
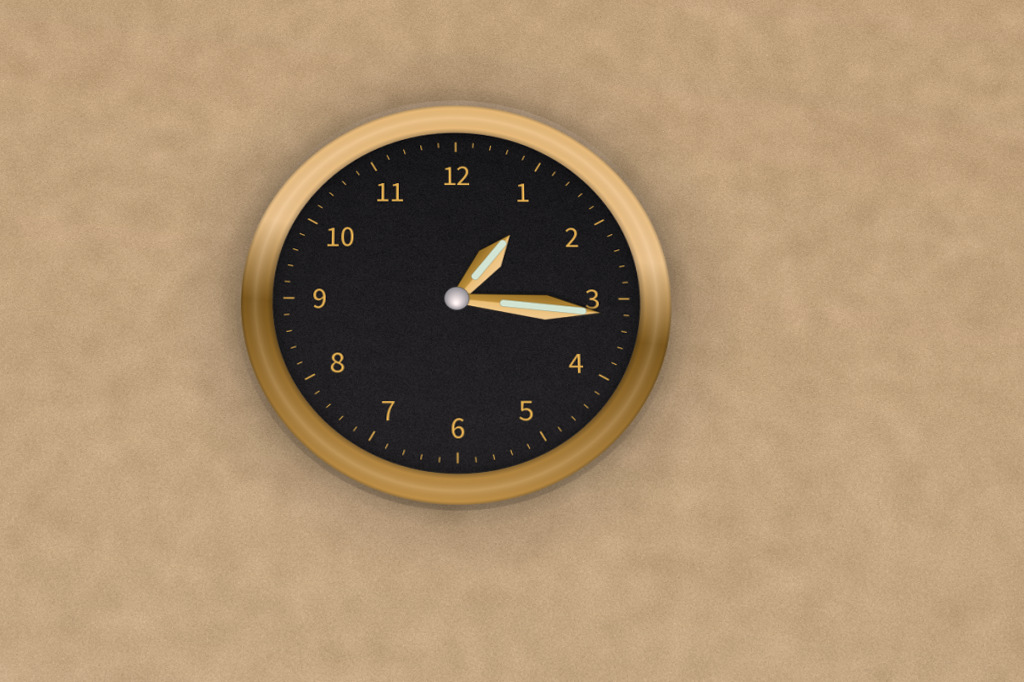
1:16
